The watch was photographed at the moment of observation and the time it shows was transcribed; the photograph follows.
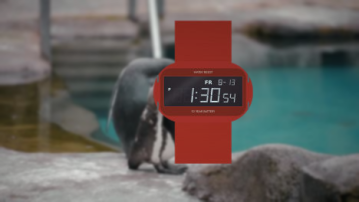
1:30:54
